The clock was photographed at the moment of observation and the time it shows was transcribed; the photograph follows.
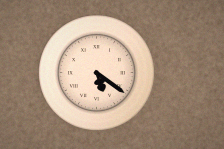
5:21
